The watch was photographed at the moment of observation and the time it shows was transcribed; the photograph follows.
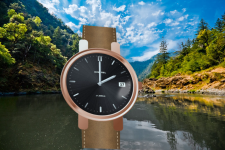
2:00
